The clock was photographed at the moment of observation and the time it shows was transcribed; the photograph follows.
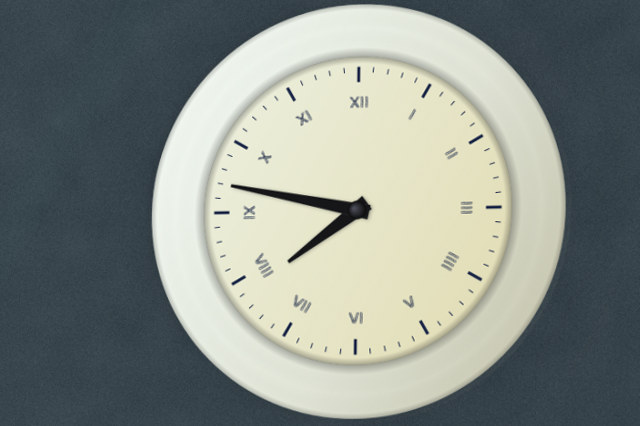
7:47
